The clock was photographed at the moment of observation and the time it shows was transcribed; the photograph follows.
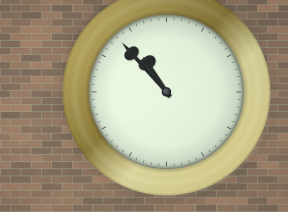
10:53
